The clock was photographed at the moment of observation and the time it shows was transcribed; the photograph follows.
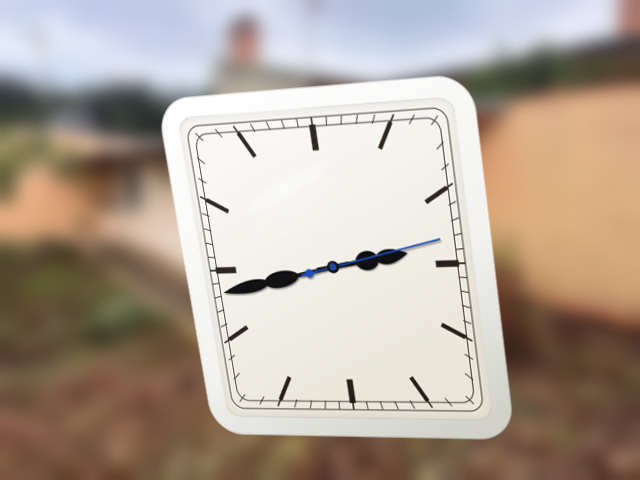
2:43:13
